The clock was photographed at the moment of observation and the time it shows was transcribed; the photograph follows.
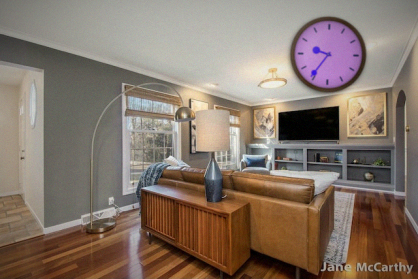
9:36
